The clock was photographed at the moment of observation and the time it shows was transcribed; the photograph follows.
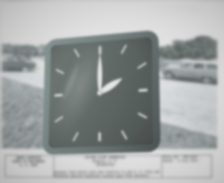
2:00
